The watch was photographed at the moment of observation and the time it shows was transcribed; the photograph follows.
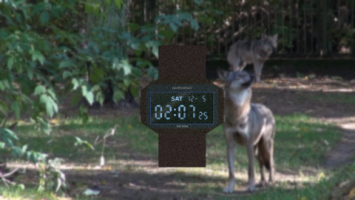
2:07:25
